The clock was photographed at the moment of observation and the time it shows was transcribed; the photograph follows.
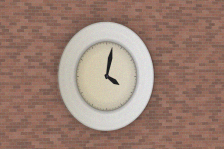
4:02
